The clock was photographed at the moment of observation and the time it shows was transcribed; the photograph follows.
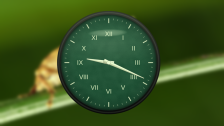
9:19
